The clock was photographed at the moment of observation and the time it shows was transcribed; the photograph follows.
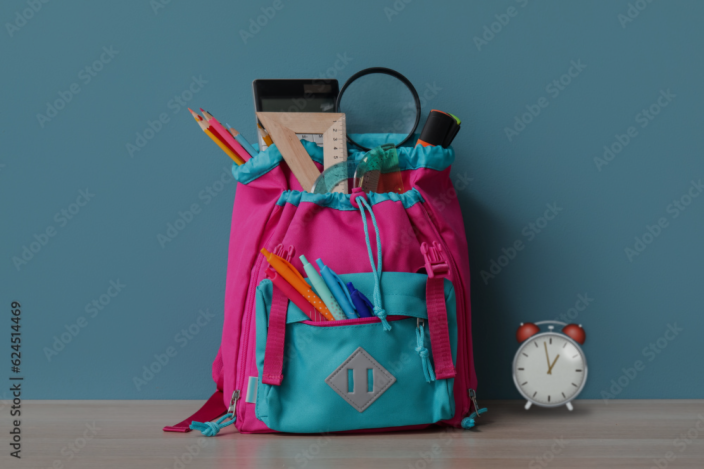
12:58
